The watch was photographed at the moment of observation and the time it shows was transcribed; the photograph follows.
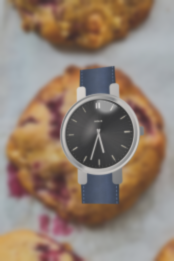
5:33
